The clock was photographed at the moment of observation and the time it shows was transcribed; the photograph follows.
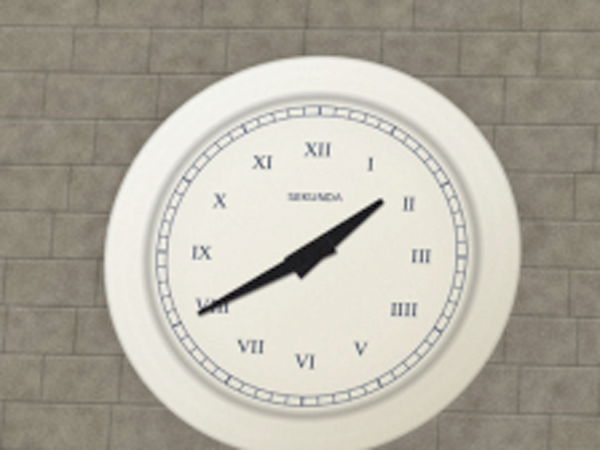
1:40
